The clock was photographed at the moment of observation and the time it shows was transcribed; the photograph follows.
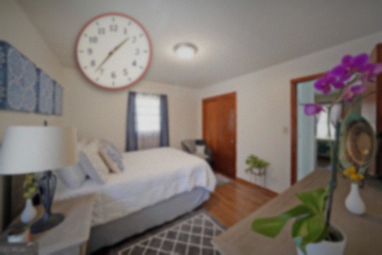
1:37
